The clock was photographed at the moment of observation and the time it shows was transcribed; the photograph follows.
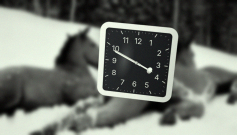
3:49
